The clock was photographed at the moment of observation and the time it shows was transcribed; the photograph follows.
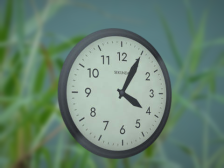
4:05
